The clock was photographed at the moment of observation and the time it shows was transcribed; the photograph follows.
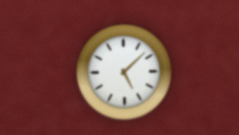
5:08
